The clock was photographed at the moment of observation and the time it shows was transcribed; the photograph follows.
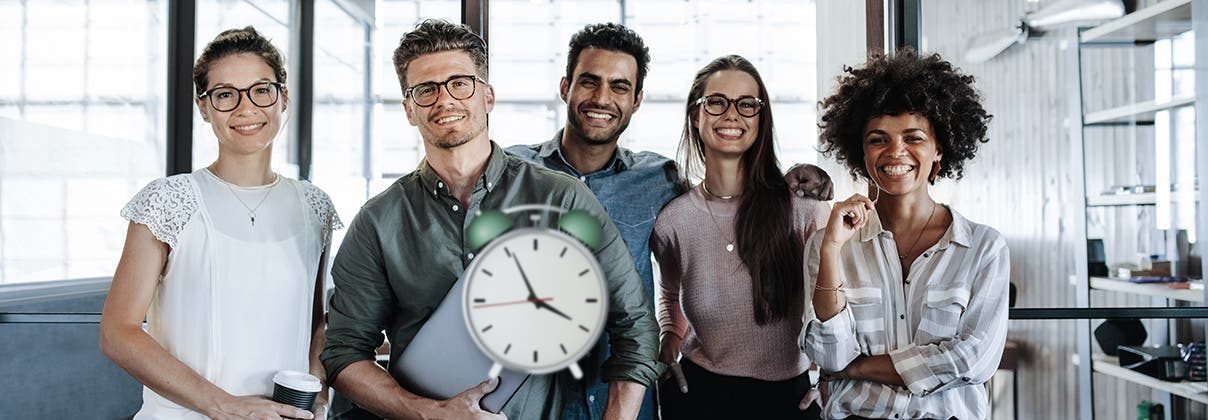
3:55:44
